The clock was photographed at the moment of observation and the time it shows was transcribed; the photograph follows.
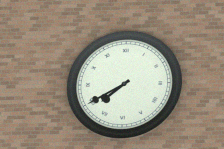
7:40
